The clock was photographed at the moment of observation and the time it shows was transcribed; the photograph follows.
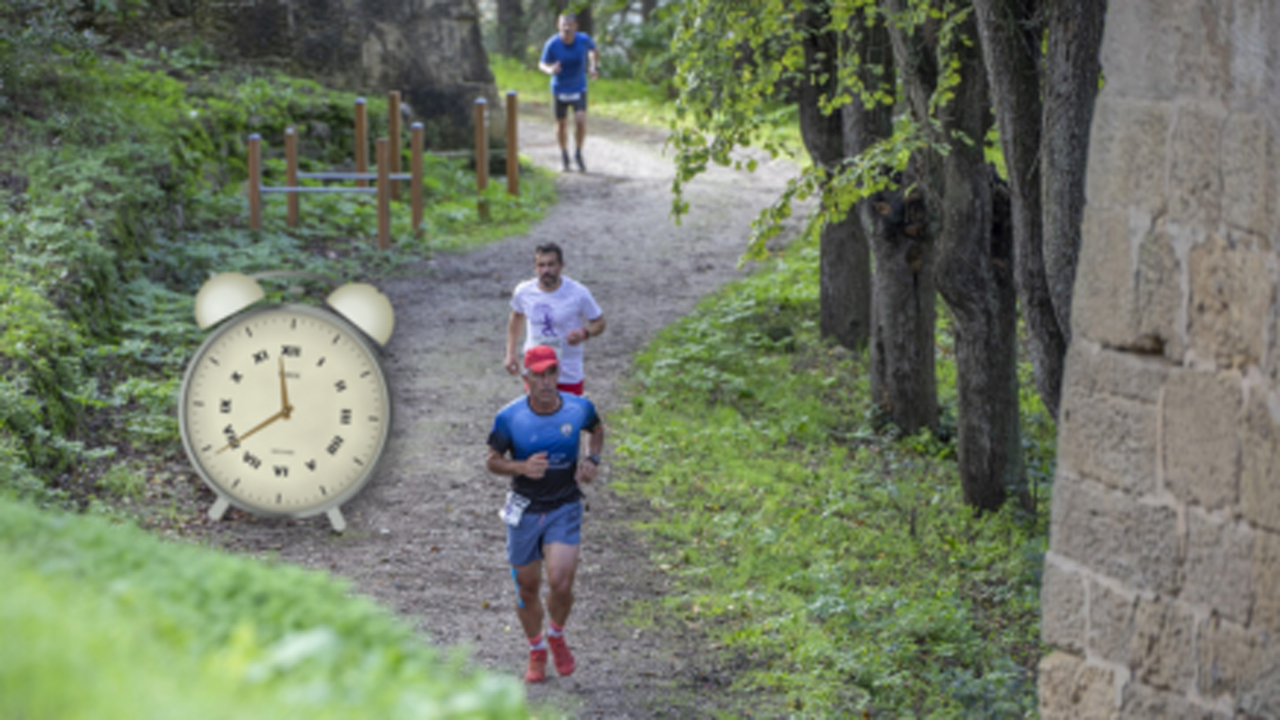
11:39
